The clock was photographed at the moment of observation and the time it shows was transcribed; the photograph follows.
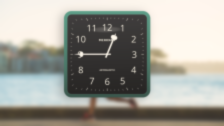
12:45
